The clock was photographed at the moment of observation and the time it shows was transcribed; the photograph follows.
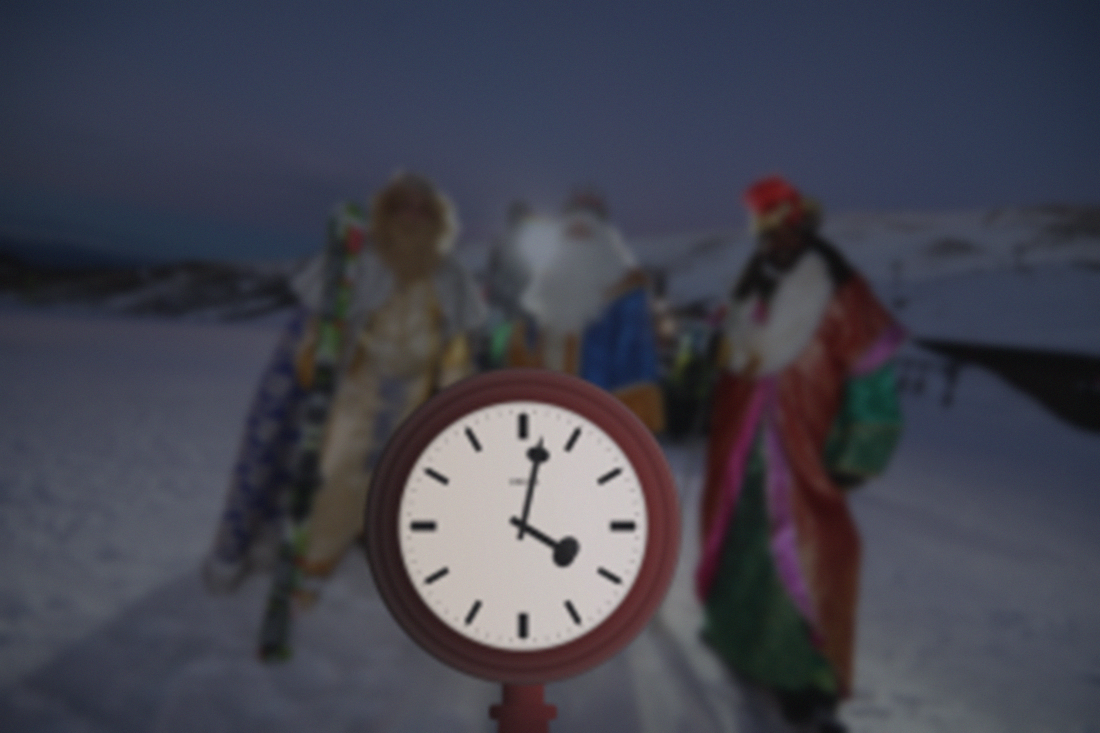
4:02
